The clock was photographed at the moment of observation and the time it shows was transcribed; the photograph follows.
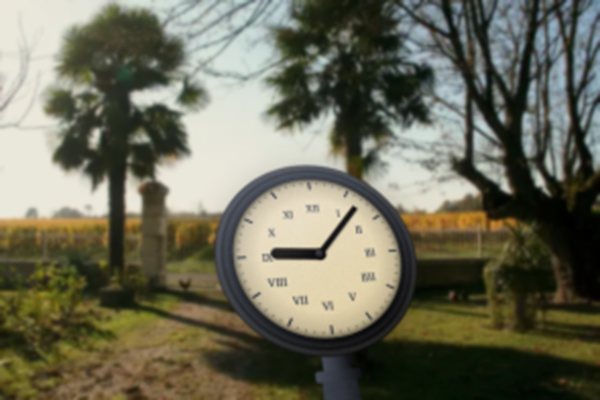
9:07
